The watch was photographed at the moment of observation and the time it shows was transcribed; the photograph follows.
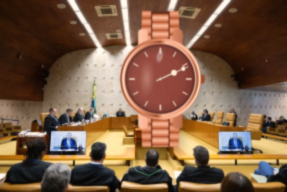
2:11
